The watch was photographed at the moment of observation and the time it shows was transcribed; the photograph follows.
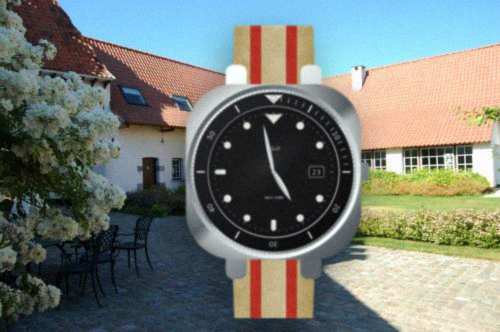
4:58
